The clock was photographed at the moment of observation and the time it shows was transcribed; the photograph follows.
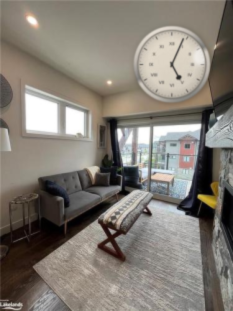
5:04
